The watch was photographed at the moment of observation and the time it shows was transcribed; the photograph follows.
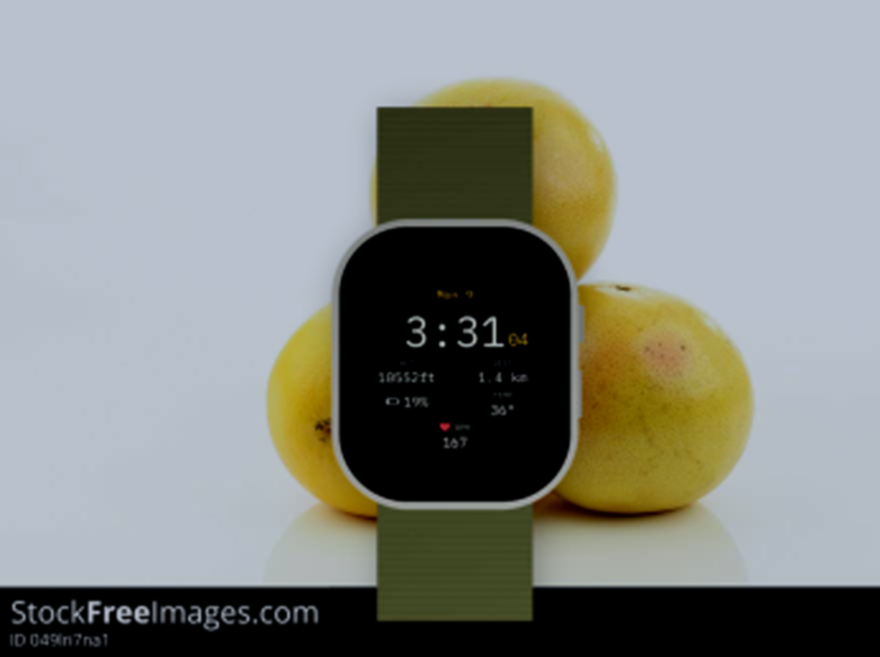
3:31
